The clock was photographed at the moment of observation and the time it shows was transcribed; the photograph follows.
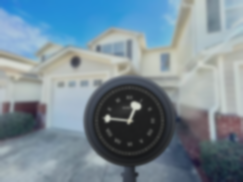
12:46
